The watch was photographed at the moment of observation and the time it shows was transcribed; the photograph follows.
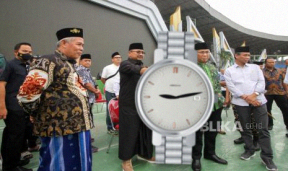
9:13
